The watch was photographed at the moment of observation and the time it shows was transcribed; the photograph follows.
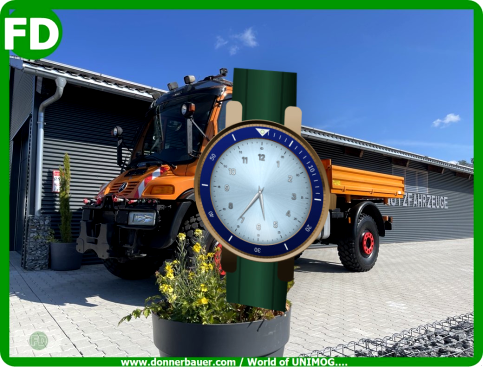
5:36
